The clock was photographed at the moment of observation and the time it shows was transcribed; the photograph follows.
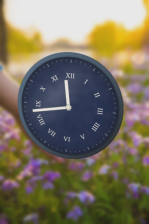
11:43
